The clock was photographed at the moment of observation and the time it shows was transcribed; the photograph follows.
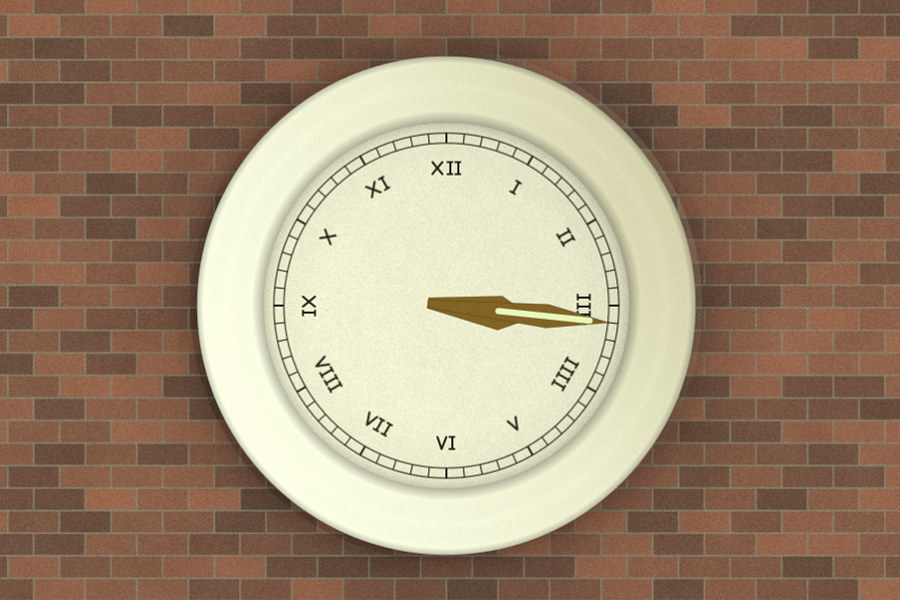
3:16
